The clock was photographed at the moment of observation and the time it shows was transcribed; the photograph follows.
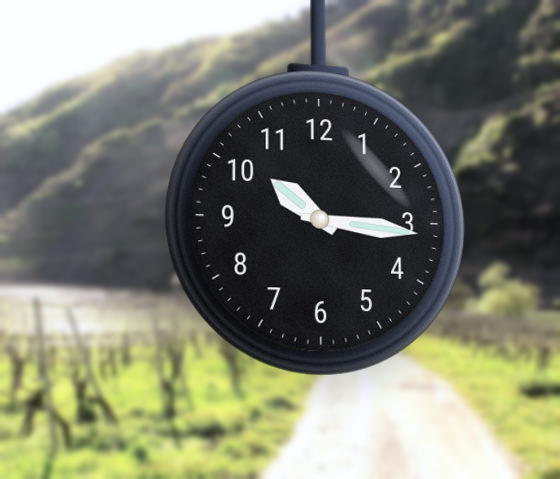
10:16
